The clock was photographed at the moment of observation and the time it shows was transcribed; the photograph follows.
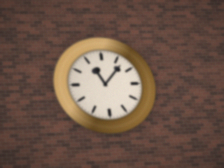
11:07
